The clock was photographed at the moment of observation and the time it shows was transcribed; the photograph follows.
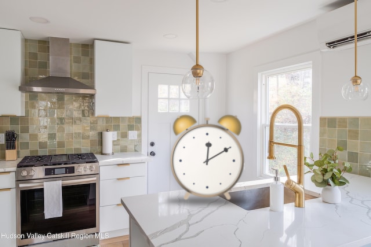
12:10
